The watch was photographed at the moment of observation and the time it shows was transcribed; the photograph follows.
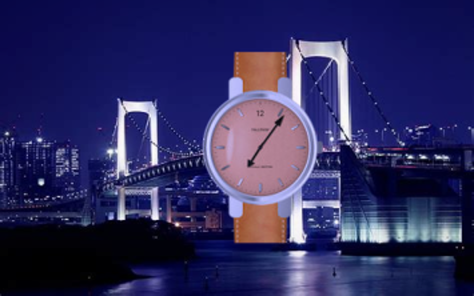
7:06
